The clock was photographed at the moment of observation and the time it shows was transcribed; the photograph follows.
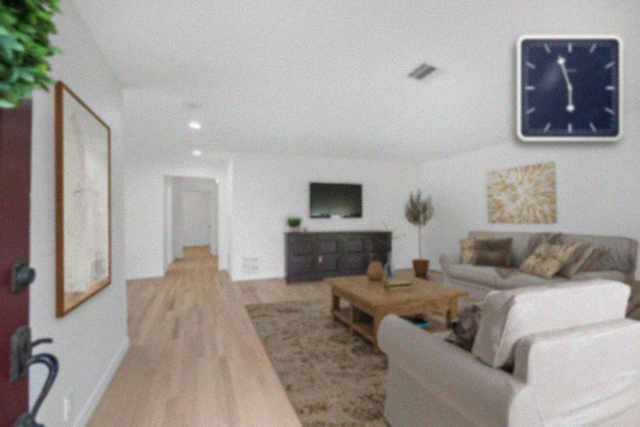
5:57
